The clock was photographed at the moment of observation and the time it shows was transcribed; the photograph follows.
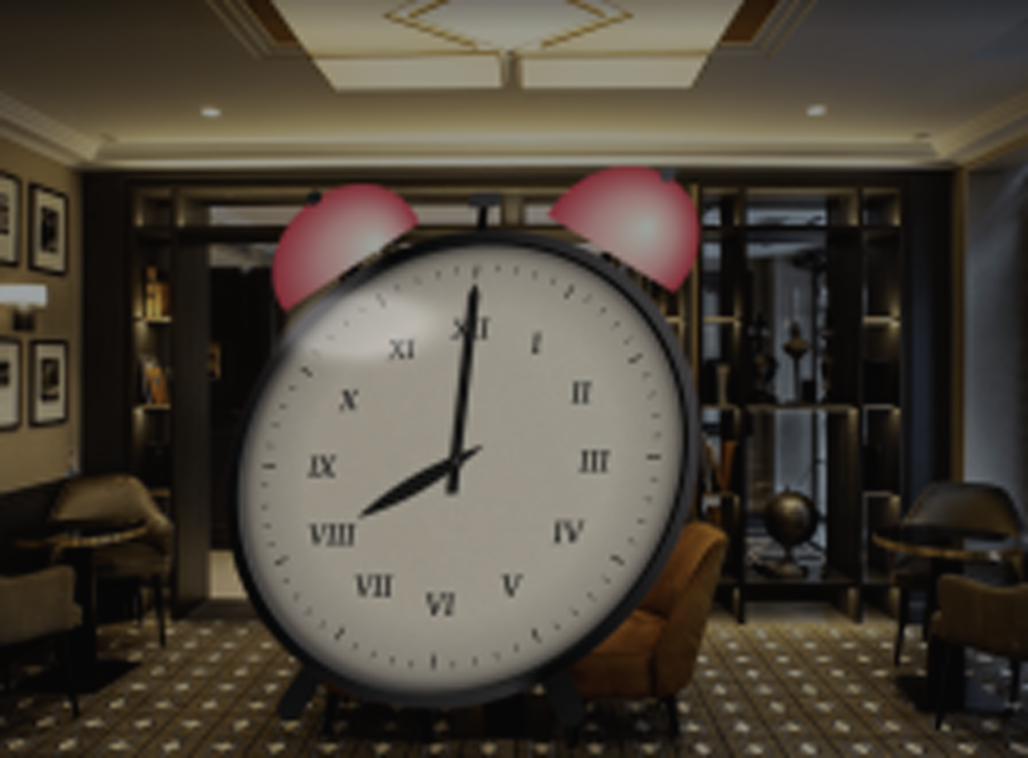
8:00
